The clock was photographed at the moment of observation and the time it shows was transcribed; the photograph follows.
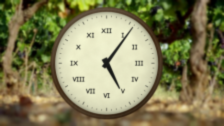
5:06
